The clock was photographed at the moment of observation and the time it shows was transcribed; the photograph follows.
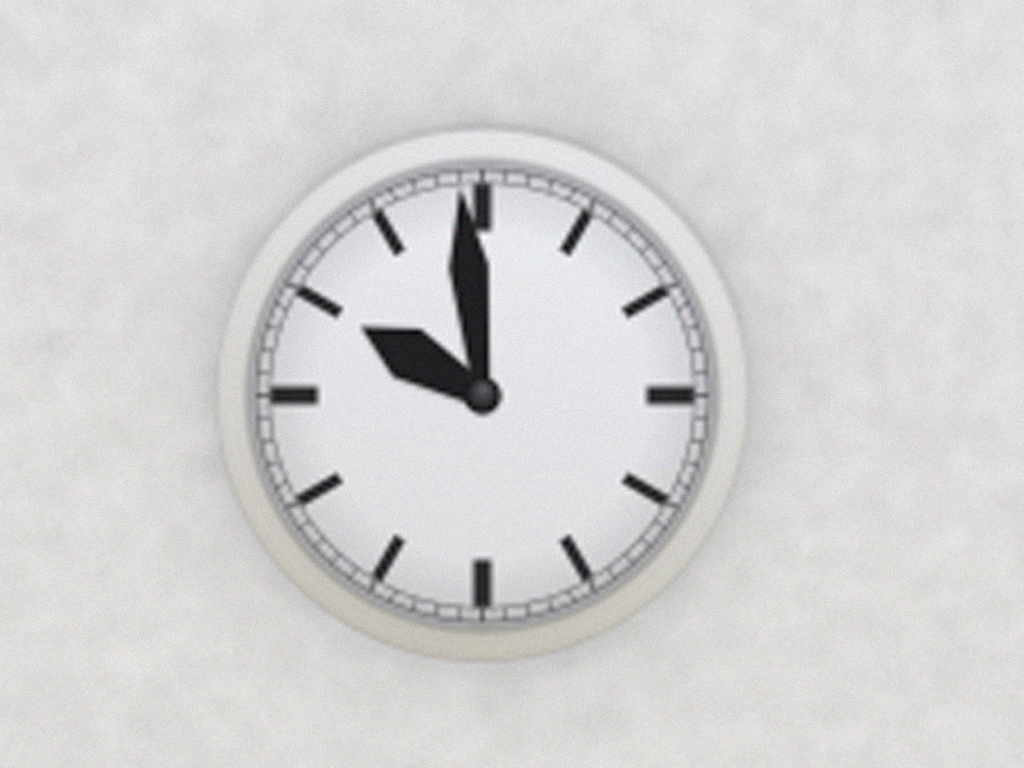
9:59
